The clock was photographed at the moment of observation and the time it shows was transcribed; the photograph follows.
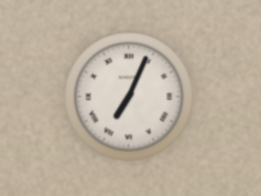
7:04
